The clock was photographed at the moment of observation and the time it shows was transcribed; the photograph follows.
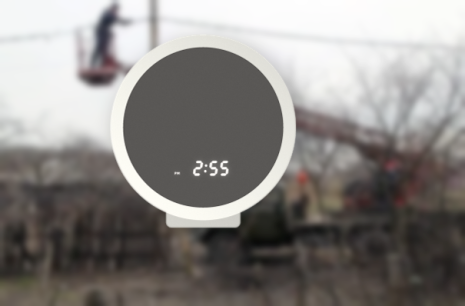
2:55
